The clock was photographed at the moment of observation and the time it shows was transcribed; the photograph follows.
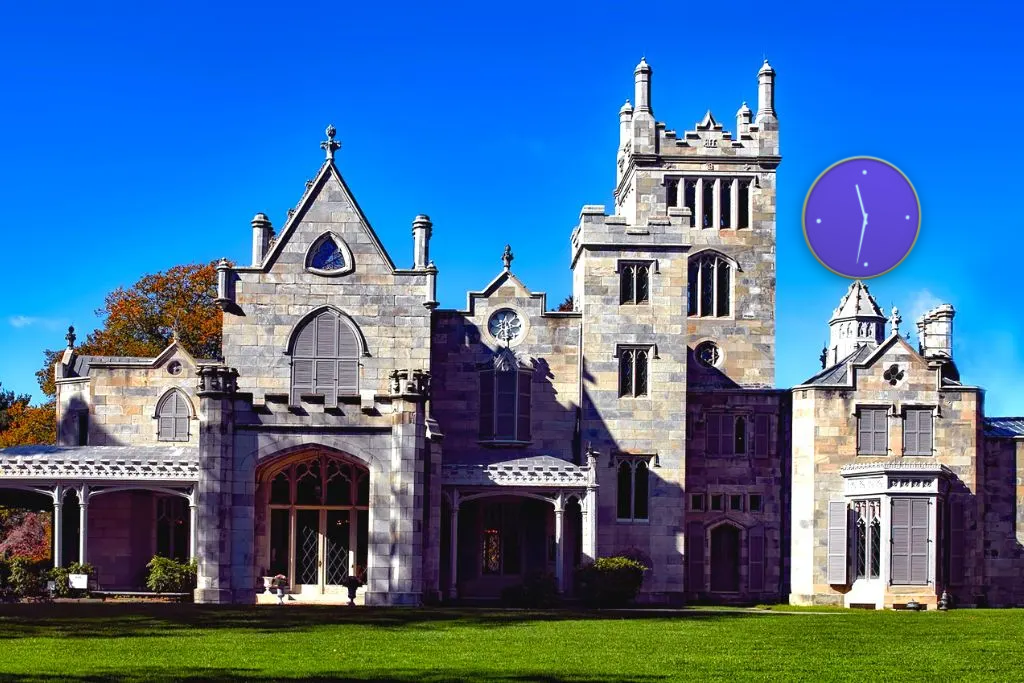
11:32
